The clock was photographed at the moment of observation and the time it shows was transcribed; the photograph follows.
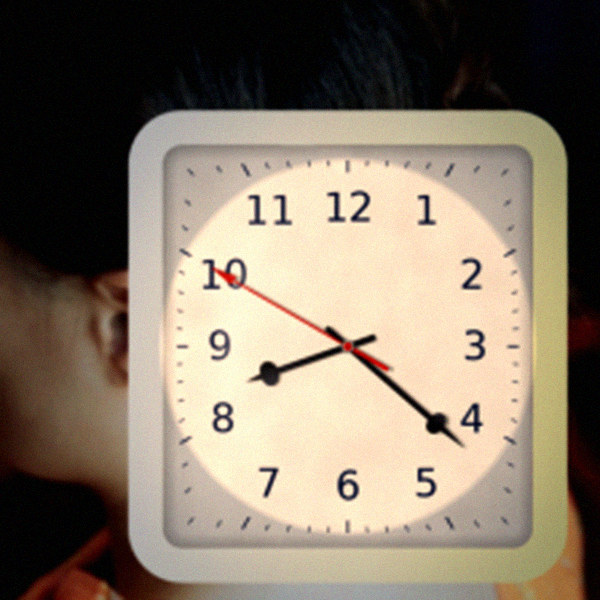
8:21:50
